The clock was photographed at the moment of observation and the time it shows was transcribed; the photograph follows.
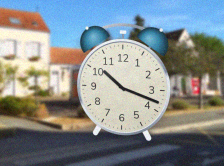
10:18
